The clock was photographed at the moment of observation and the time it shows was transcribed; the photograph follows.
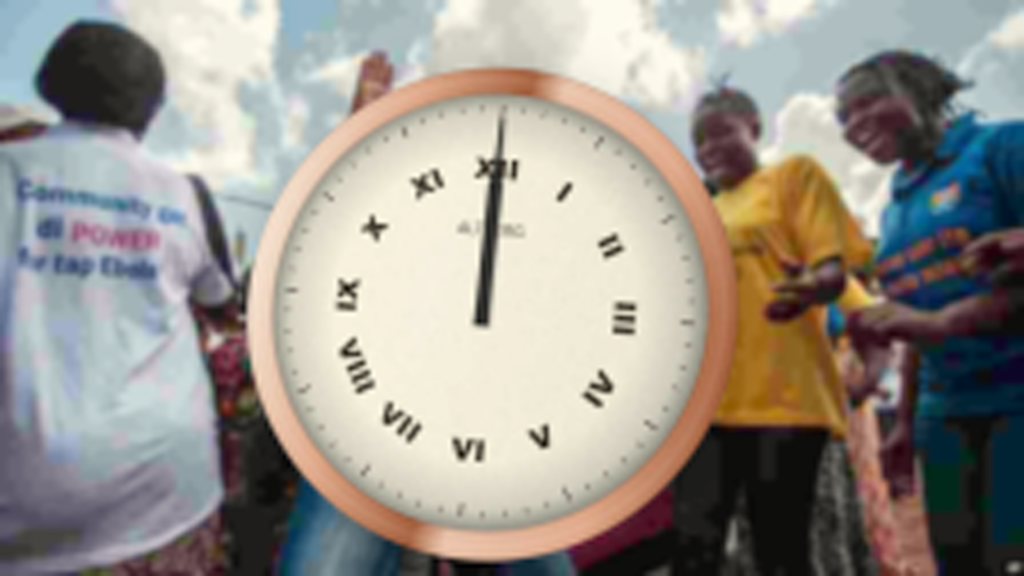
12:00
